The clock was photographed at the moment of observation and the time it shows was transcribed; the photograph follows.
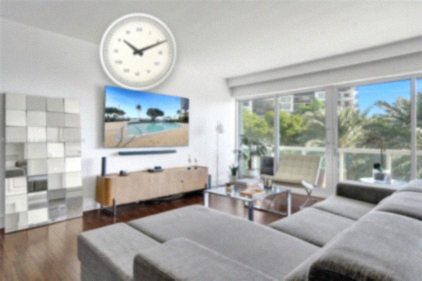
10:11
